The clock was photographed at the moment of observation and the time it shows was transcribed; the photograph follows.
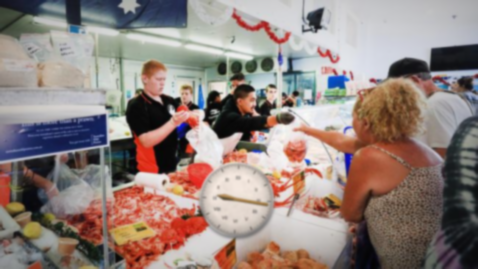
9:16
